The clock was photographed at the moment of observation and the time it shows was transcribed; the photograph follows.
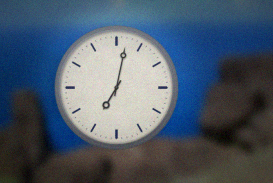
7:02
